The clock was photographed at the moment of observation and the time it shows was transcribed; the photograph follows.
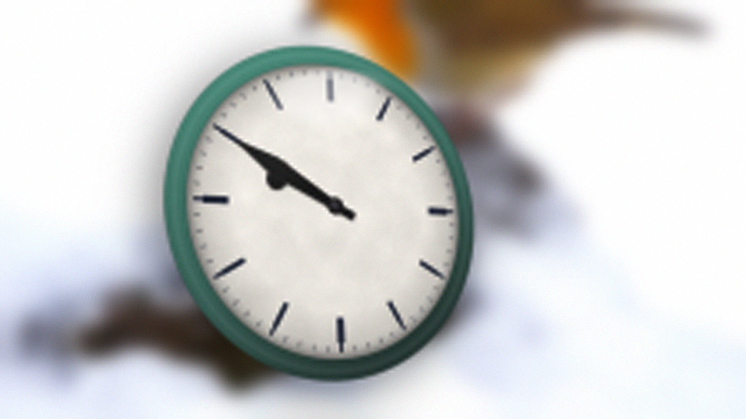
9:50
